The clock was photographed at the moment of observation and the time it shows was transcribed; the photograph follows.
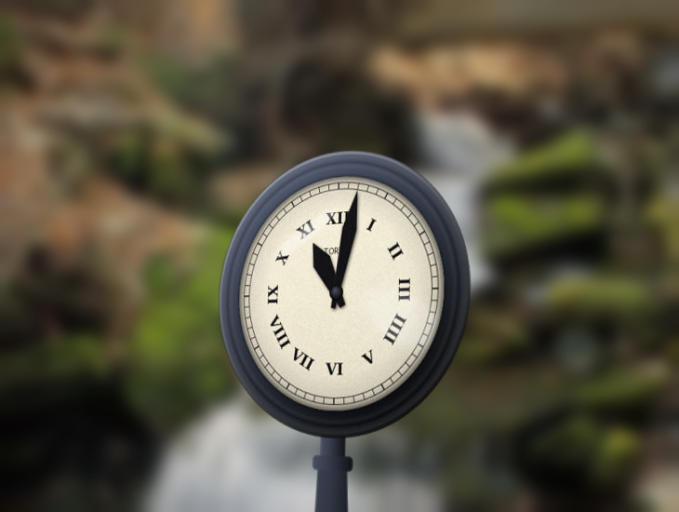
11:02
